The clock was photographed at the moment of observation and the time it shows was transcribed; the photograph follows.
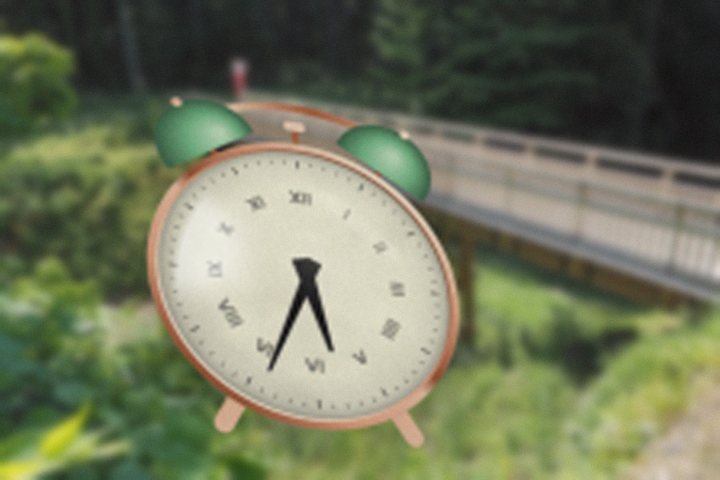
5:34
